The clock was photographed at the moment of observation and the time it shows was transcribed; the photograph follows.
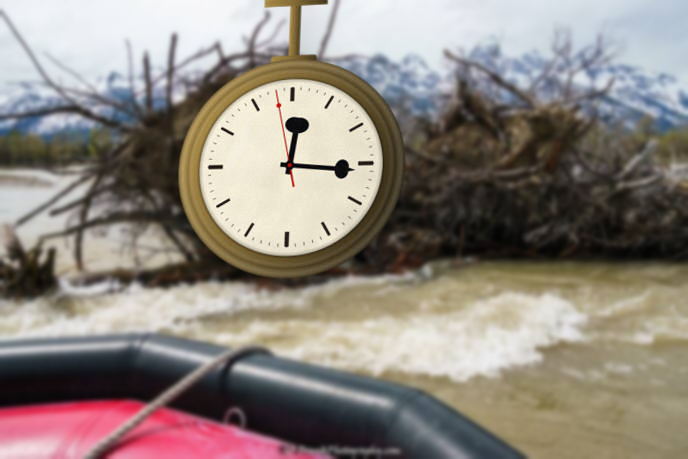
12:15:58
